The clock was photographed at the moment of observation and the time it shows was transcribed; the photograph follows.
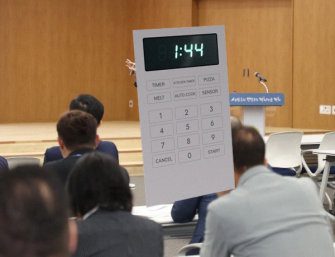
1:44
